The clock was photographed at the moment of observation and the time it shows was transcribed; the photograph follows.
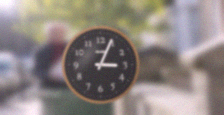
3:04
